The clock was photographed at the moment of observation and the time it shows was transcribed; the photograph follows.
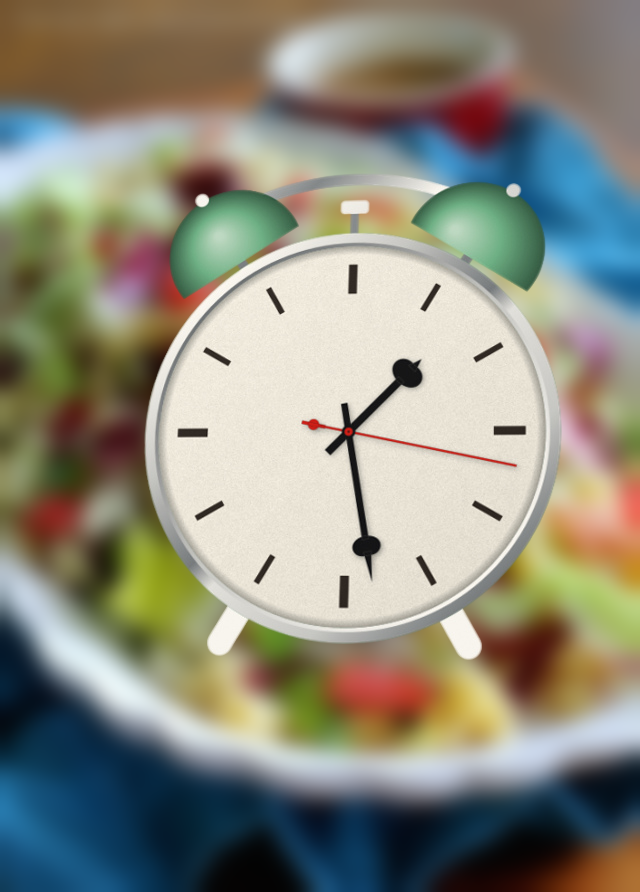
1:28:17
